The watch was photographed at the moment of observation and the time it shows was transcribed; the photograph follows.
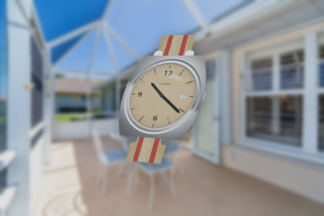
10:21
